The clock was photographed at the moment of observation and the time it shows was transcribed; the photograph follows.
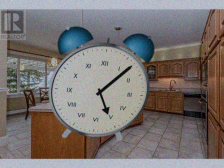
5:07
